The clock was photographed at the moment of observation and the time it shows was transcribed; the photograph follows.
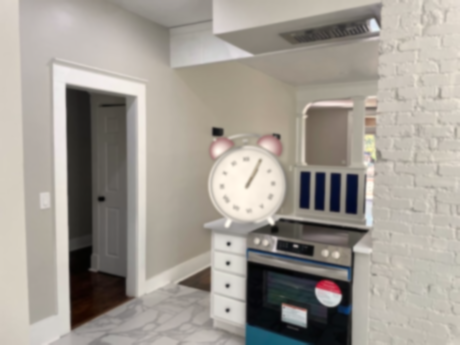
1:05
